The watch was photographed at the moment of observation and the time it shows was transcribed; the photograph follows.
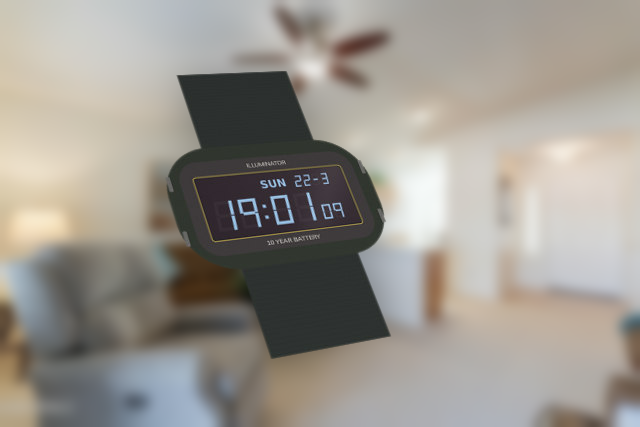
19:01:09
